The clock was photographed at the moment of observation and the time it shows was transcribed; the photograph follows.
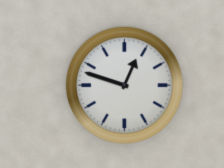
12:48
